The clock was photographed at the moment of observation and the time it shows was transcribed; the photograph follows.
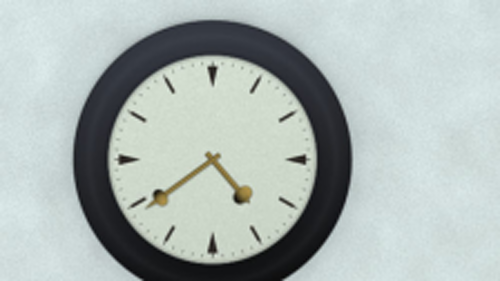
4:39
